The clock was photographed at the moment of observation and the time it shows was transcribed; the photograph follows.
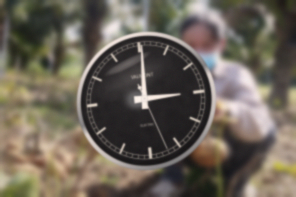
3:00:27
